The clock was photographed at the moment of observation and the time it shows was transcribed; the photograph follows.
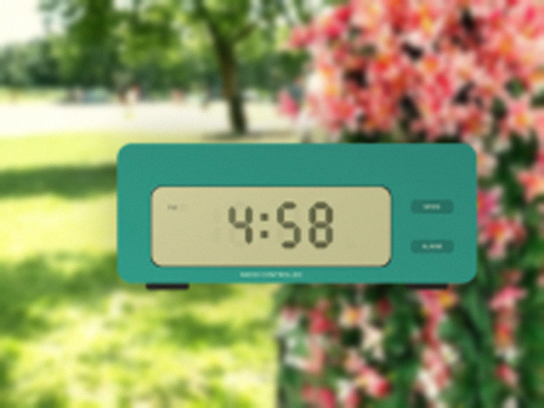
4:58
